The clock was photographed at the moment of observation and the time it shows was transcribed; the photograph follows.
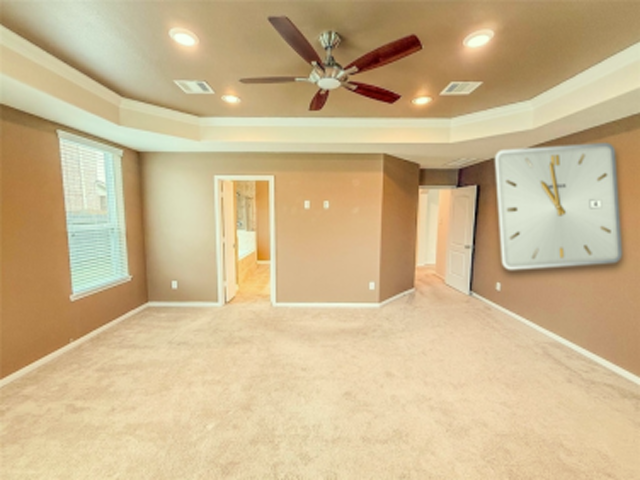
10:59
